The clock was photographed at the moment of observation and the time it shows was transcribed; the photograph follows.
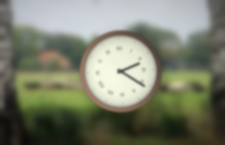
2:21
